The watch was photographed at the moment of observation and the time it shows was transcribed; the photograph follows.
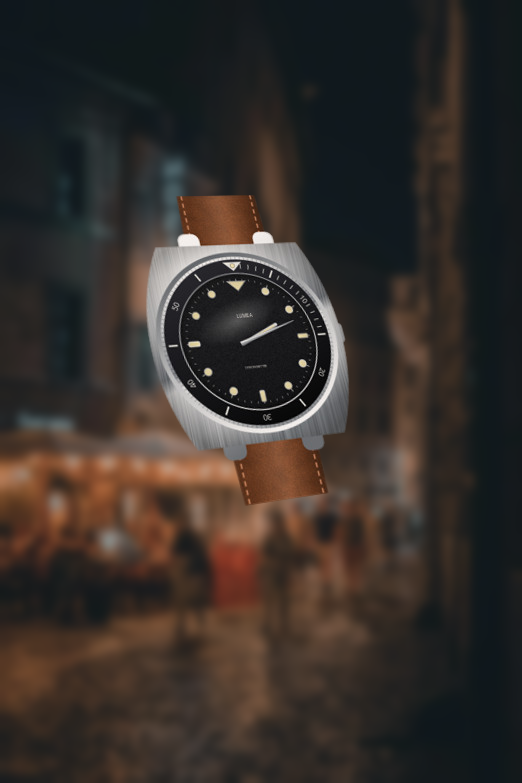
2:12
